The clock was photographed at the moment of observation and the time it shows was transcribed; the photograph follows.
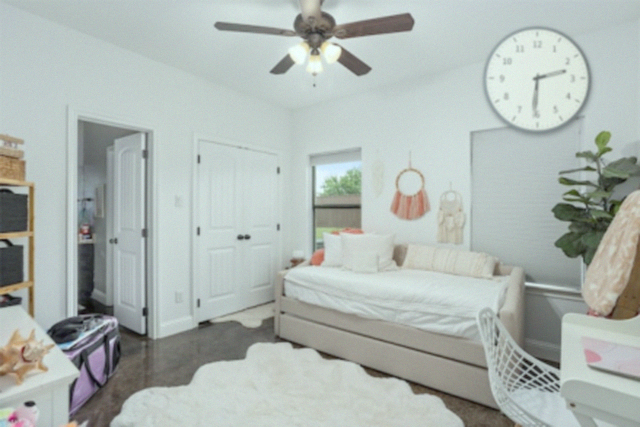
2:31
